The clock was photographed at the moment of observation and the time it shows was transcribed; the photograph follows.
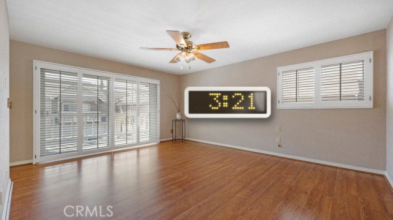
3:21
